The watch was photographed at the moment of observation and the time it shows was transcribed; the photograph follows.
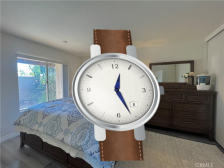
12:26
